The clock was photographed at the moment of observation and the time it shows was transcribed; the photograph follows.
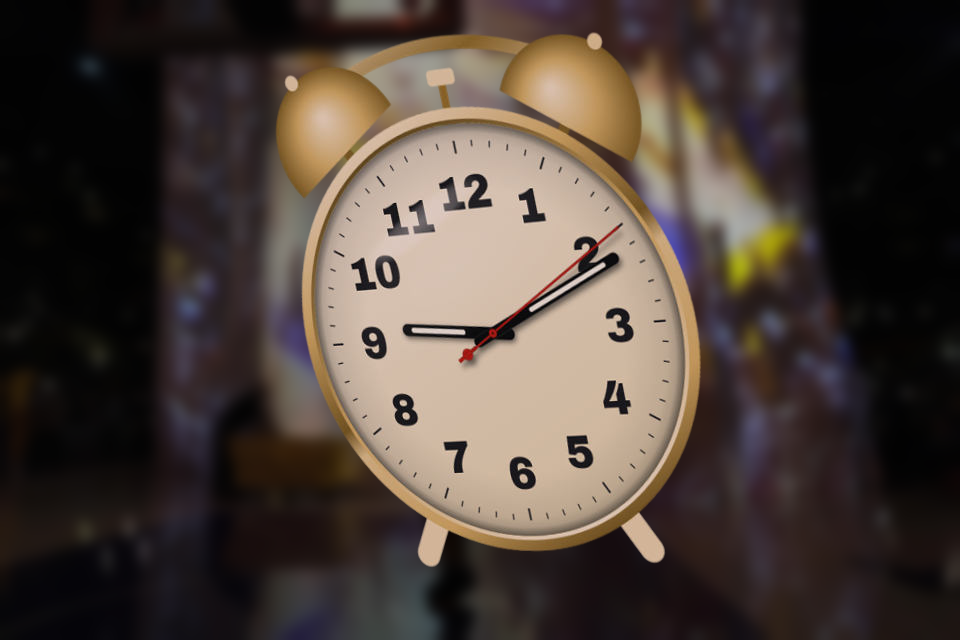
9:11:10
